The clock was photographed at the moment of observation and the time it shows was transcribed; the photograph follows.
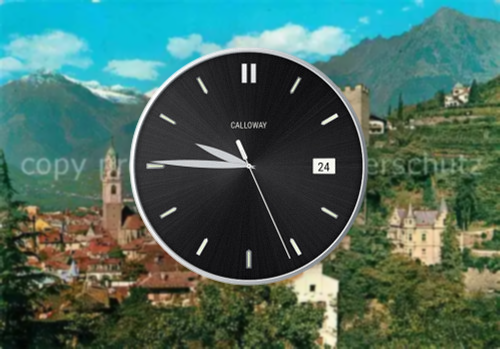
9:45:26
